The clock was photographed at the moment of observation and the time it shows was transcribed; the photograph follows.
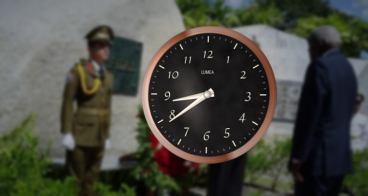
8:39
